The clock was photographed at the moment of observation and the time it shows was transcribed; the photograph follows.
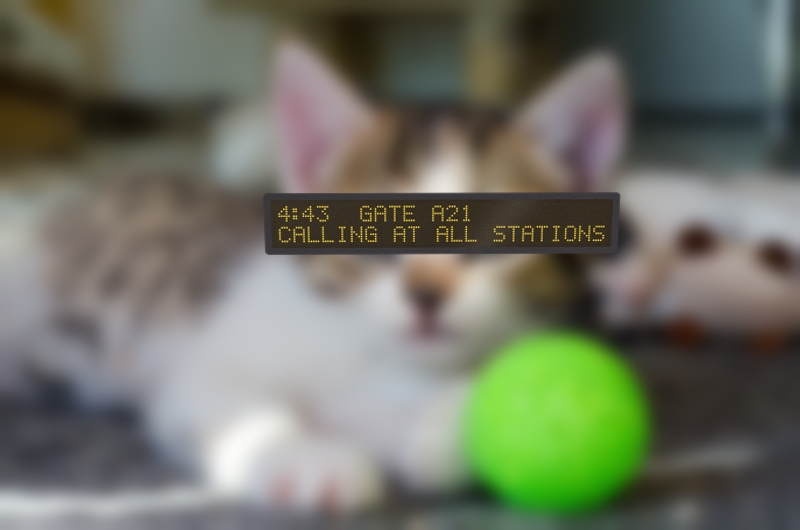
4:43
